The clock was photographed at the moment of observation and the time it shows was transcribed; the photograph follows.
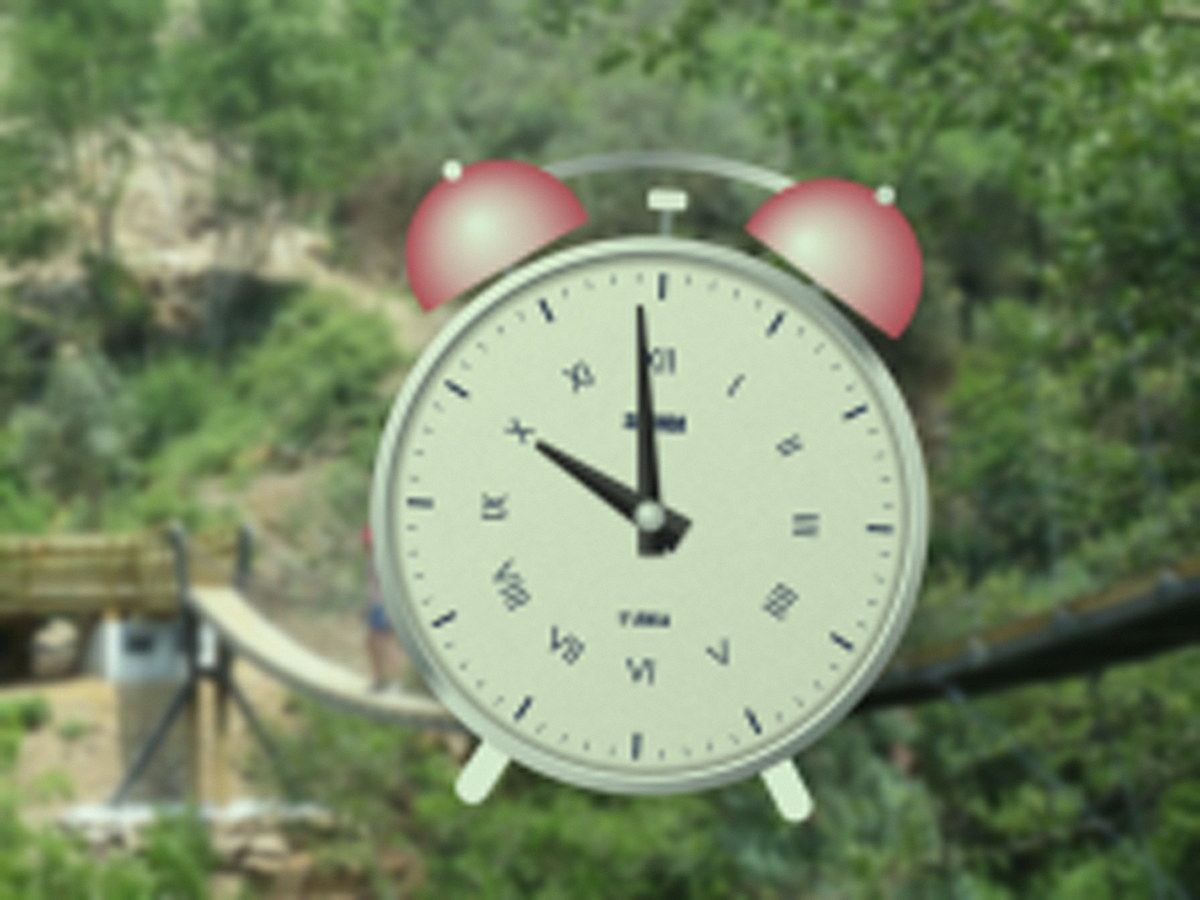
9:59
